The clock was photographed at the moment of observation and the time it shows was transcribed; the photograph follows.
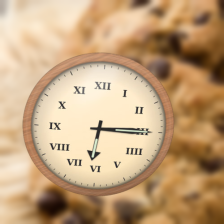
6:15
